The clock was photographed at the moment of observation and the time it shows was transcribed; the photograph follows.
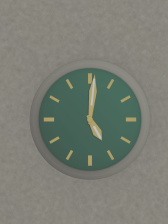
5:01
